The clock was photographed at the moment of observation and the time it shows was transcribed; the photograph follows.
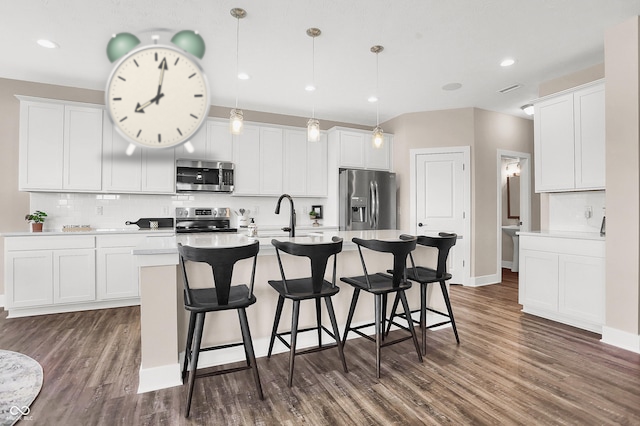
8:02
